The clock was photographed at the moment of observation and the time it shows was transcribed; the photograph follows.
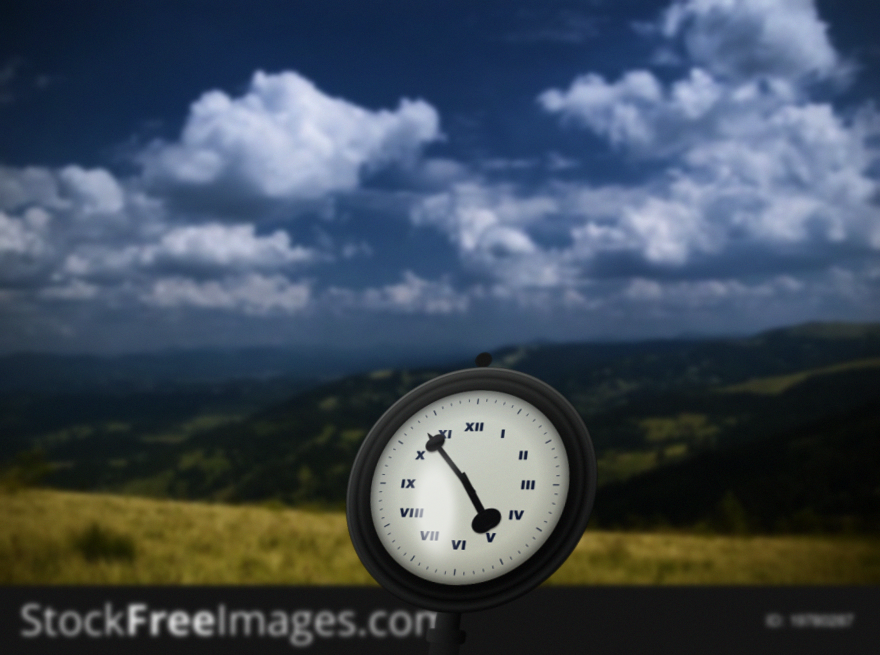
4:53
